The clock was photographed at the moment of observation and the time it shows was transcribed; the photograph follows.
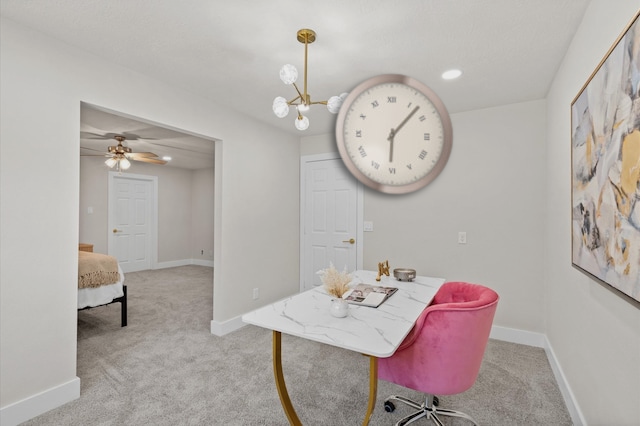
6:07
